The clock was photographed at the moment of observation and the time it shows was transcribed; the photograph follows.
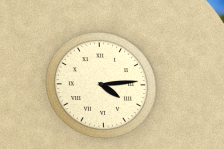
4:14
